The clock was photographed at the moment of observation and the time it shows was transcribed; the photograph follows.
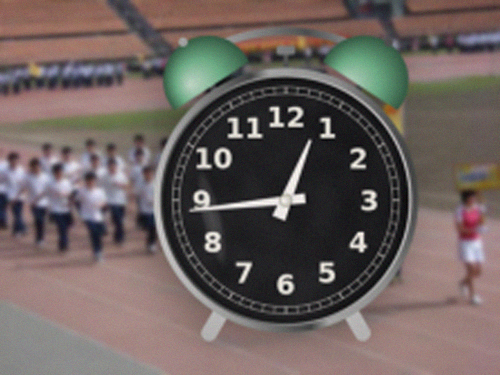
12:44
